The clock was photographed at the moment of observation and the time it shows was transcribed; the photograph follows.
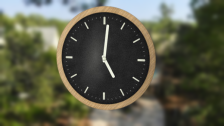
5:01
